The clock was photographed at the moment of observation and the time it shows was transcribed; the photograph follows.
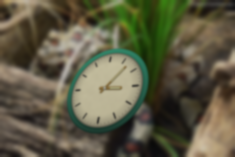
3:07
